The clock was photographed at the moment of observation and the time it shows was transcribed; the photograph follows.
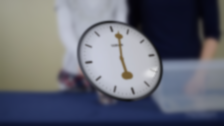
6:02
